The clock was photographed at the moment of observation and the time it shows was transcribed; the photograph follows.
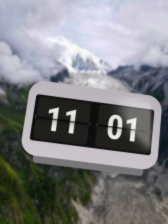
11:01
